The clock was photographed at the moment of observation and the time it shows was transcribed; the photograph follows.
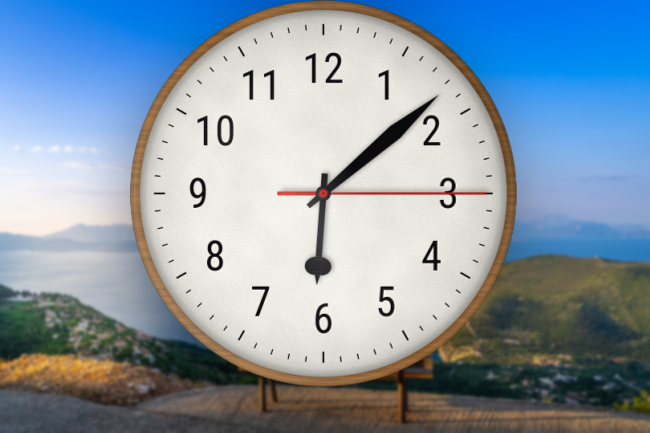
6:08:15
